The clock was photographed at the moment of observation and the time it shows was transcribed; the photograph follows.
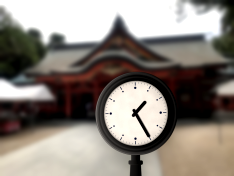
1:25
